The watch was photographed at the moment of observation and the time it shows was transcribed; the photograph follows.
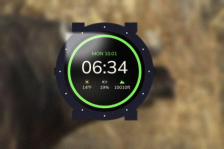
6:34
